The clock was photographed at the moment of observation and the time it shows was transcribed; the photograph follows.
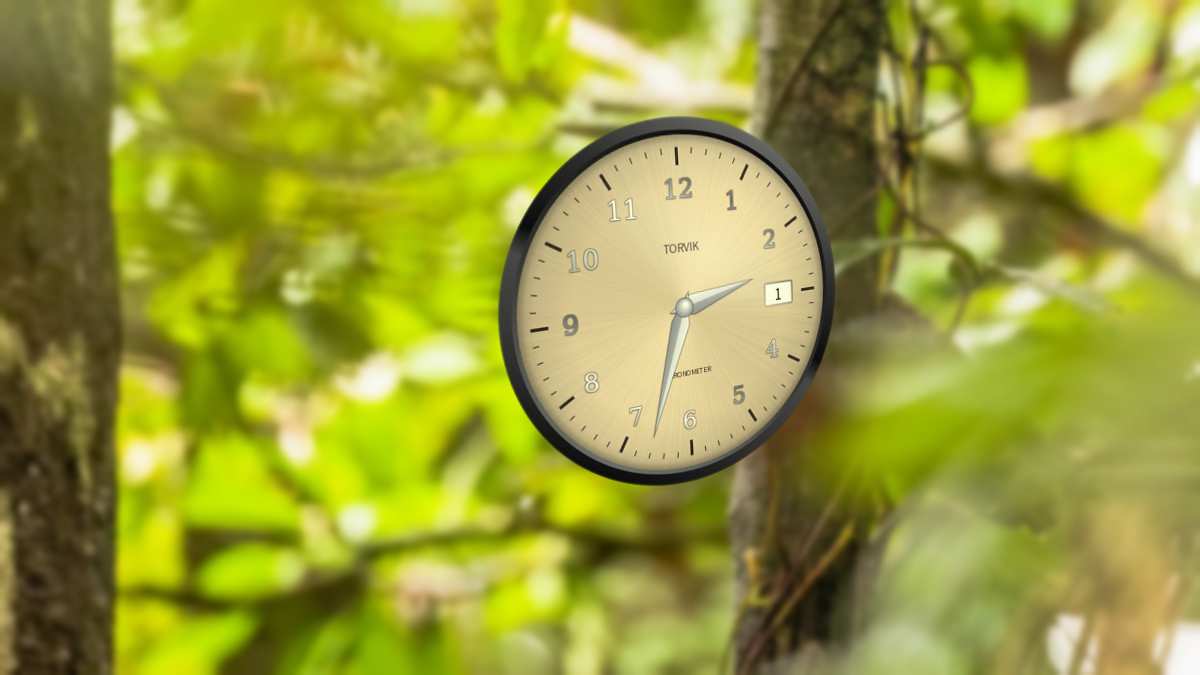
2:33
